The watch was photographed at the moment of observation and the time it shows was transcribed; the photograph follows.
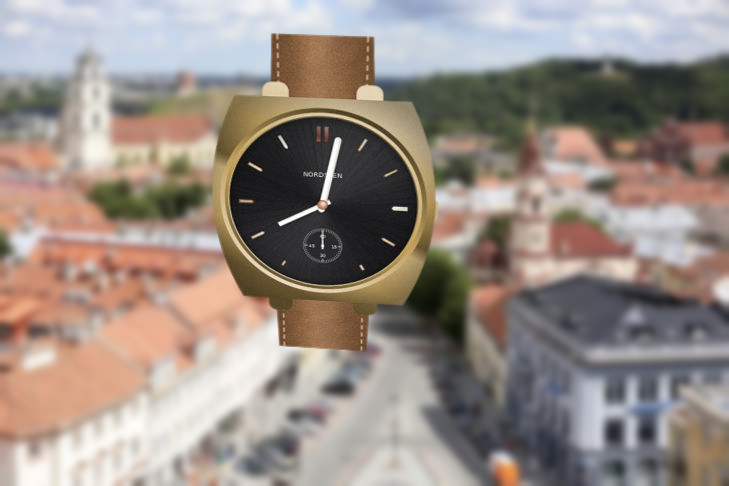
8:02
